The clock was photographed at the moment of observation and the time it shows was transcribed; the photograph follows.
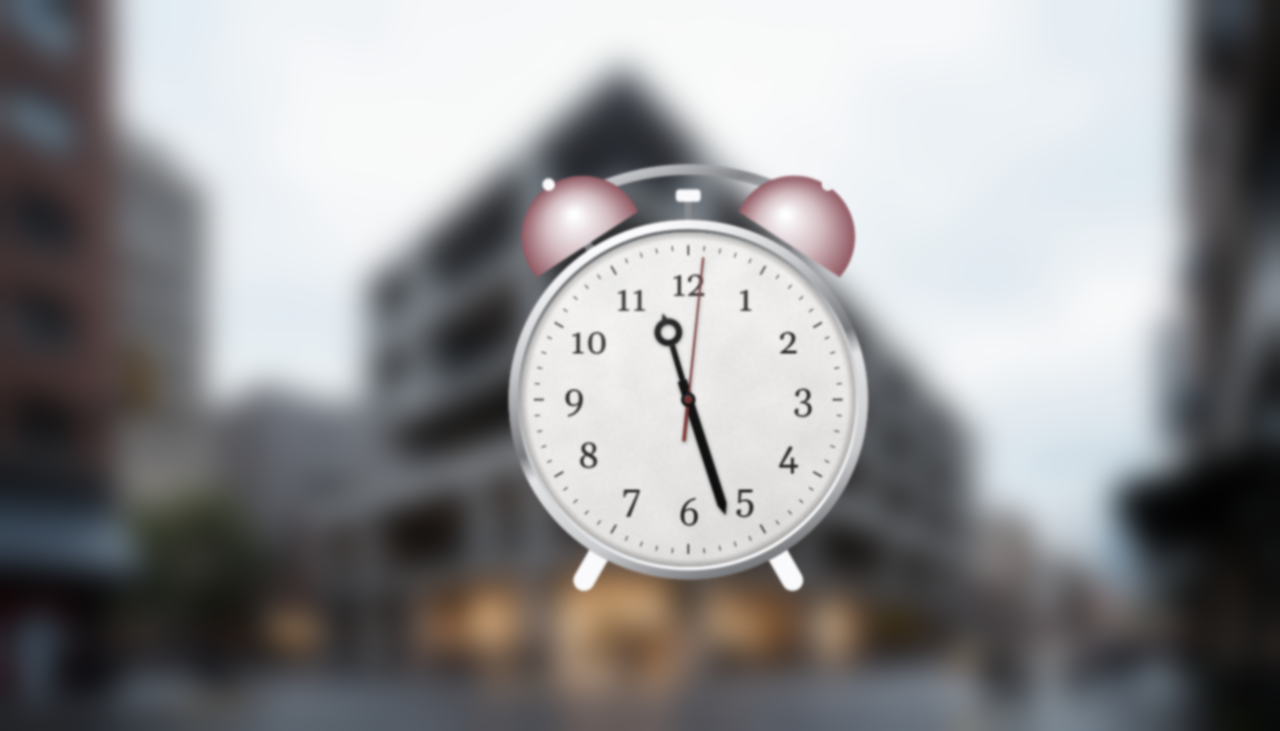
11:27:01
